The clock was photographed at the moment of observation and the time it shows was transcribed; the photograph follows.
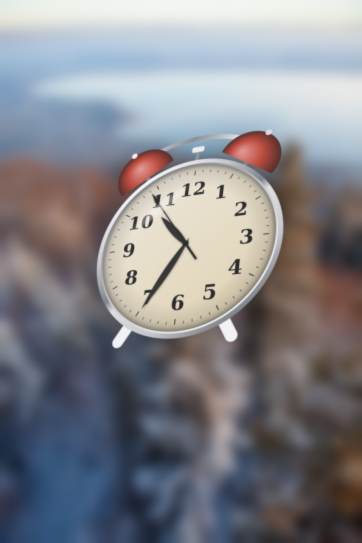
10:34:54
